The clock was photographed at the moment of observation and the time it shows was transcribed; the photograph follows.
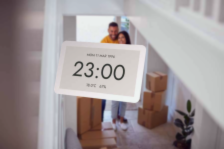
23:00
